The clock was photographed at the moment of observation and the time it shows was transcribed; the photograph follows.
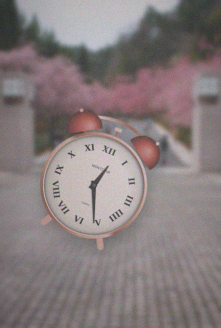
12:26
